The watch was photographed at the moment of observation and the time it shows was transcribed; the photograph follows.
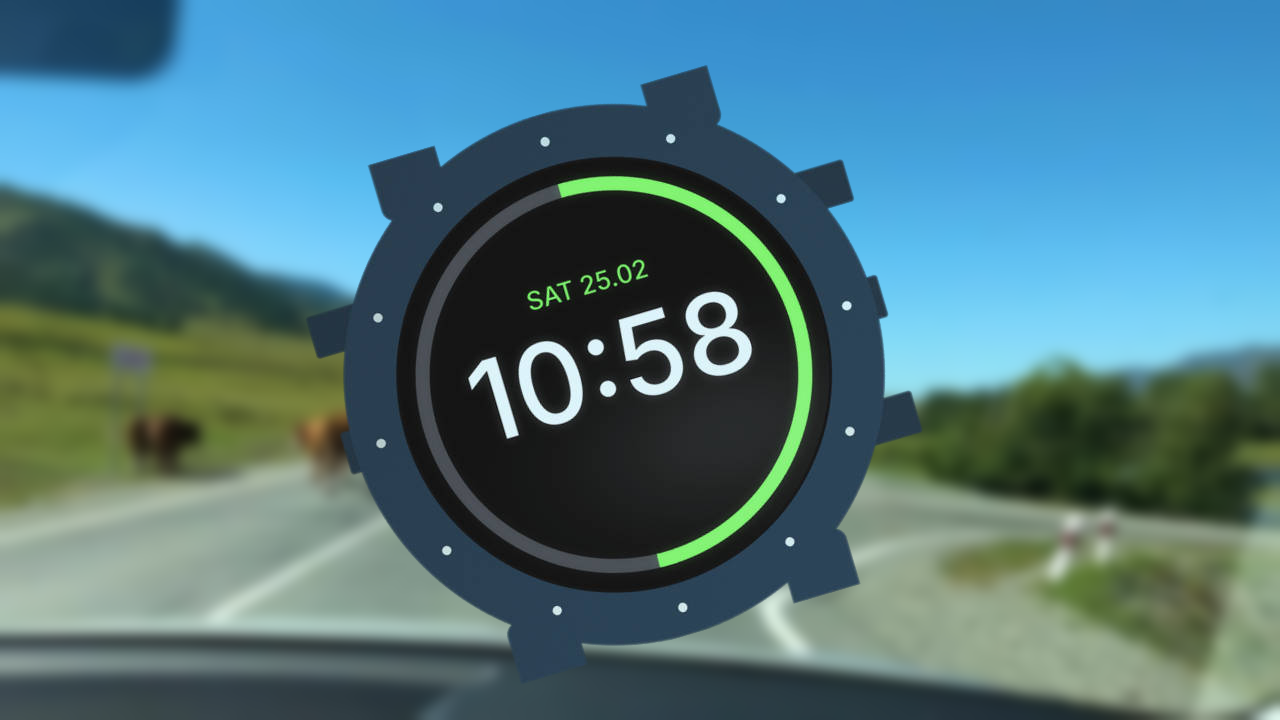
10:58
